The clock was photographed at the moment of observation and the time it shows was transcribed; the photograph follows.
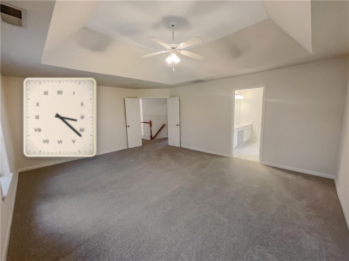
3:22
